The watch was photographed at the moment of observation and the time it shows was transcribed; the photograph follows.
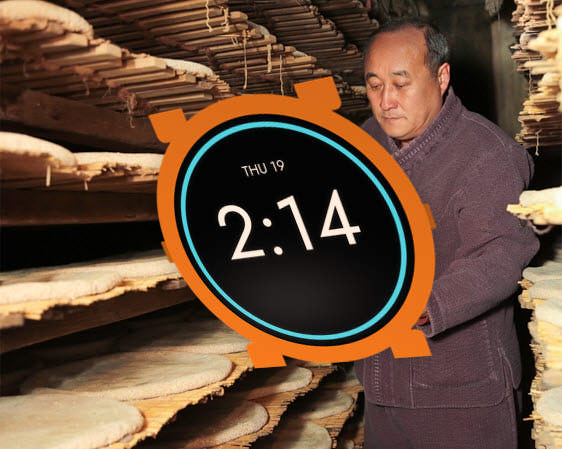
2:14
